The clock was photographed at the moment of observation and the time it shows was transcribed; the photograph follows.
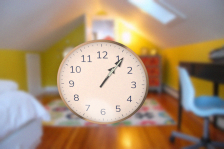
1:06
